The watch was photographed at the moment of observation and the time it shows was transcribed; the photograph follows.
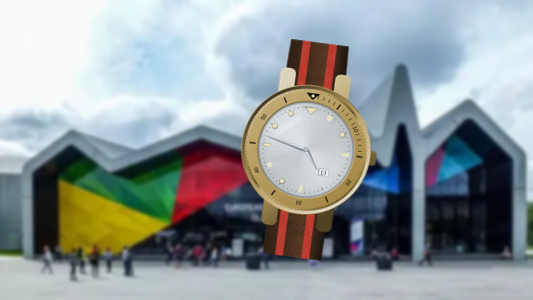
4:47
